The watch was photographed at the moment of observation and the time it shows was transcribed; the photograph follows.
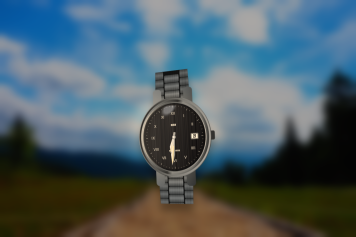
6:31
